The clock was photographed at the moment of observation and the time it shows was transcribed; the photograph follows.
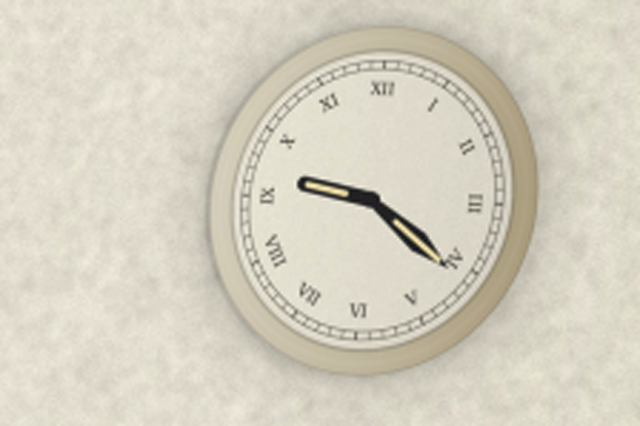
9:21
